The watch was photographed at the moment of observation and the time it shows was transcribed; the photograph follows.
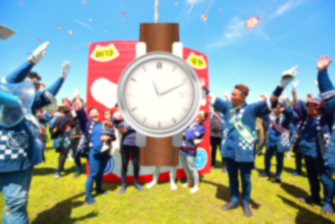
11:11
